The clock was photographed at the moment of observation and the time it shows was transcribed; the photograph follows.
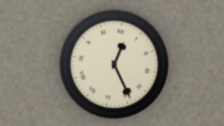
12:24
